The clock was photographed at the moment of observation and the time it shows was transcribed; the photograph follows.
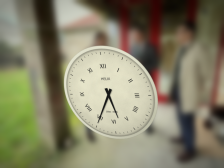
5:35
